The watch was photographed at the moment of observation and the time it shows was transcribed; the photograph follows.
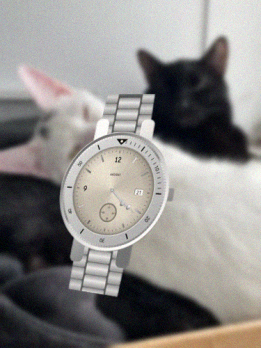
4:21
